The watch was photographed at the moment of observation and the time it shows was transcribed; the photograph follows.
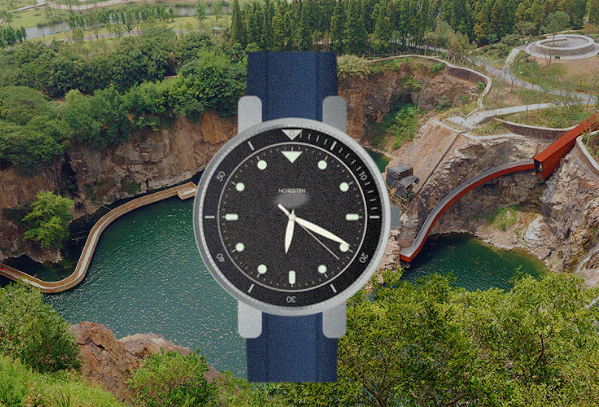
6:19:22
